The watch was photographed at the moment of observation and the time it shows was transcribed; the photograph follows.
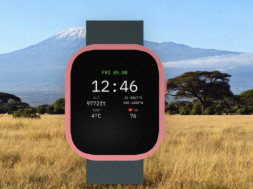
12:46
